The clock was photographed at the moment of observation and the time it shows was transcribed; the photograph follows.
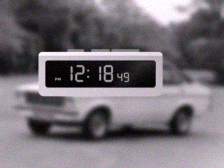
12:18:49
